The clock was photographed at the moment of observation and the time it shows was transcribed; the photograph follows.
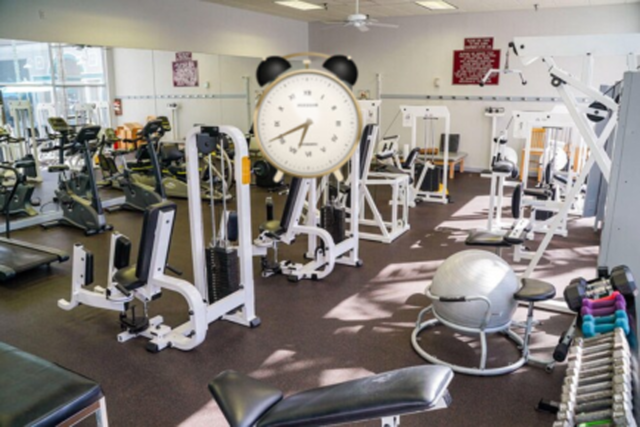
6:41
